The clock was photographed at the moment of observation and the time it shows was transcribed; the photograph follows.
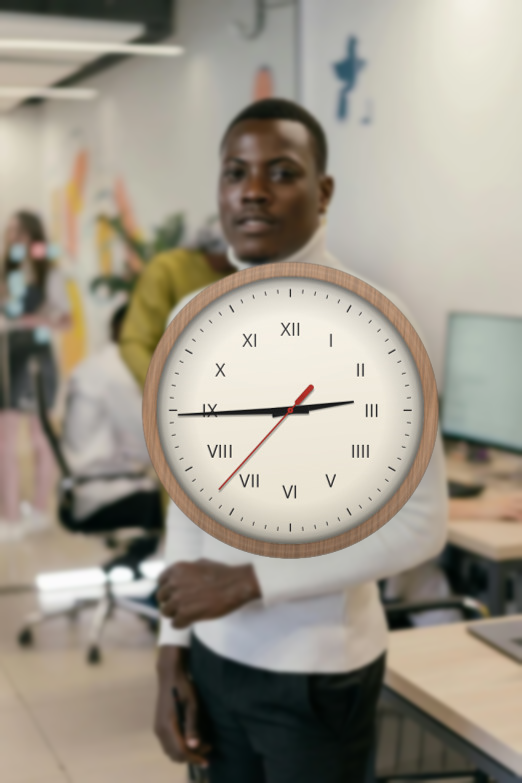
2:44:37
